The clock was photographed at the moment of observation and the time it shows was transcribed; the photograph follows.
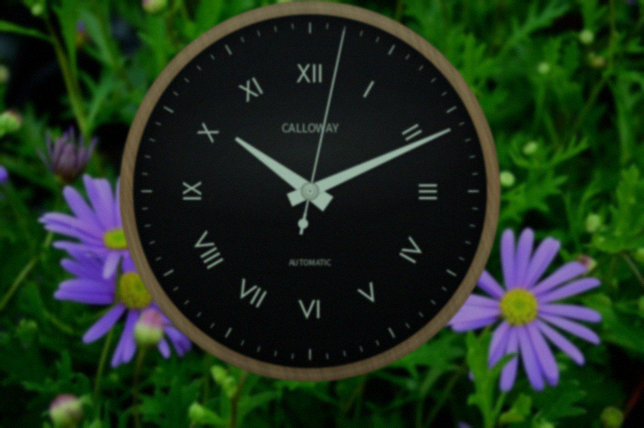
10:11:02
